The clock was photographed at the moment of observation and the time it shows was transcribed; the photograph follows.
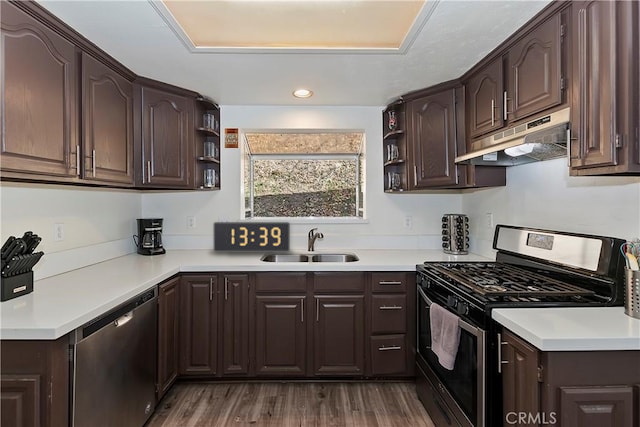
13:39
